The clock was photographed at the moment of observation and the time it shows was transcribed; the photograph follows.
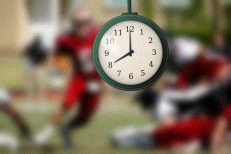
8:00
